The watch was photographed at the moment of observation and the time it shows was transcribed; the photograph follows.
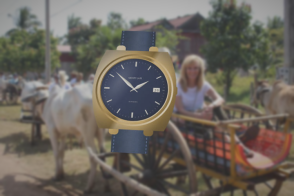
1:52
